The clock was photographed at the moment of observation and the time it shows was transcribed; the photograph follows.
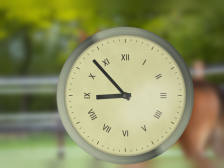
8:53
